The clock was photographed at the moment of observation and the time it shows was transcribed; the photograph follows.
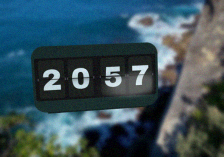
20:57
